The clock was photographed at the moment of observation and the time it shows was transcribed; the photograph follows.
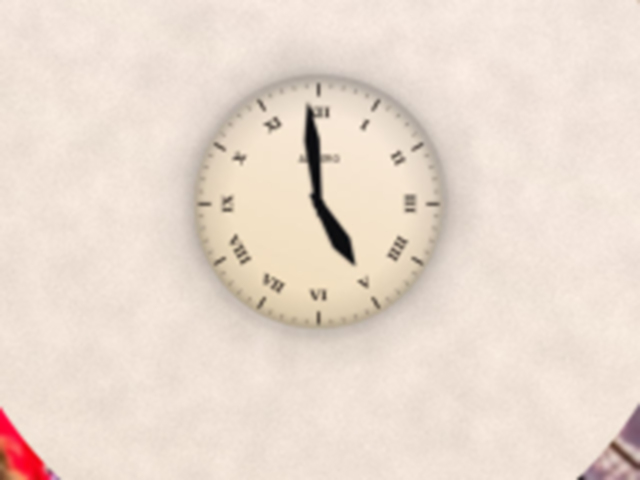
4:59
